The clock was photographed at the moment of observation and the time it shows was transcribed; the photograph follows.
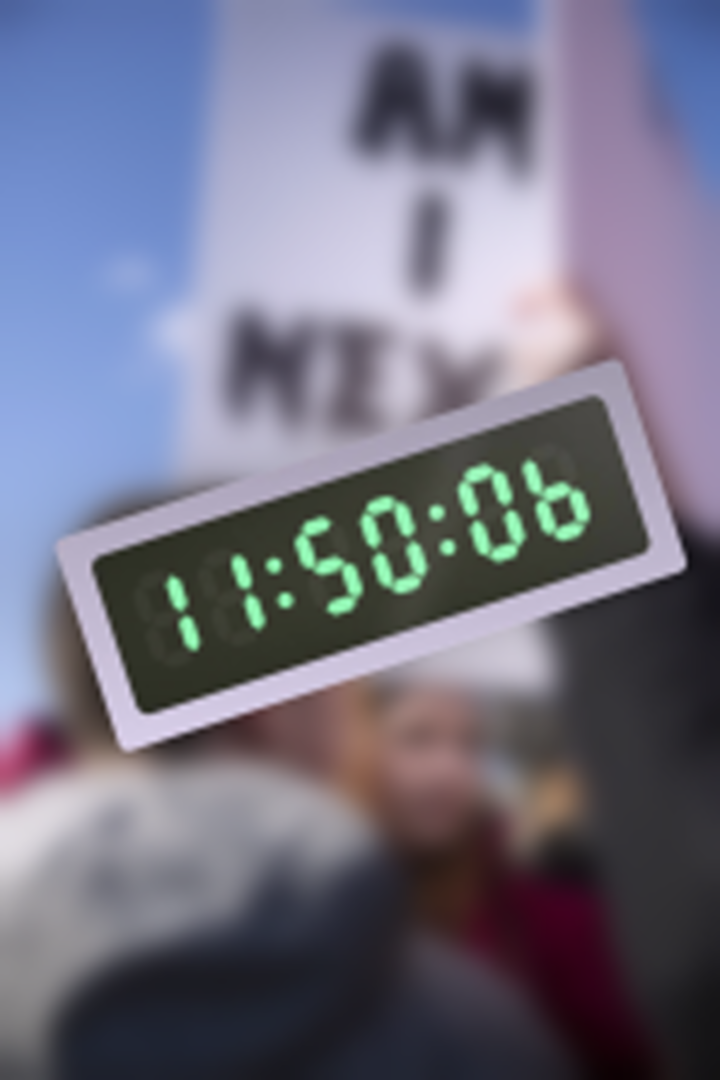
11:50:06
